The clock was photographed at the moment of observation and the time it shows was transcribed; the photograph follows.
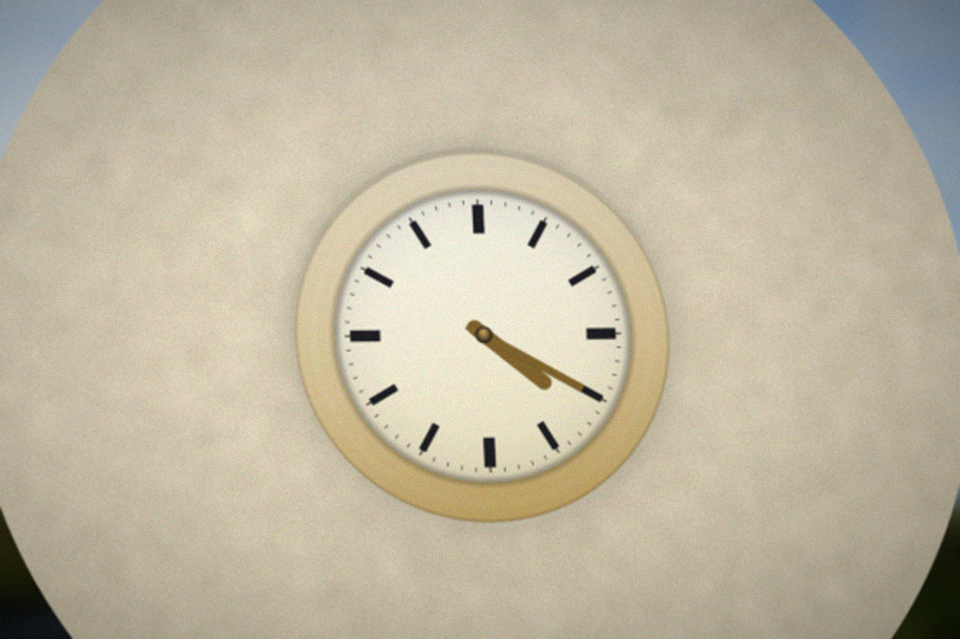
4:20
